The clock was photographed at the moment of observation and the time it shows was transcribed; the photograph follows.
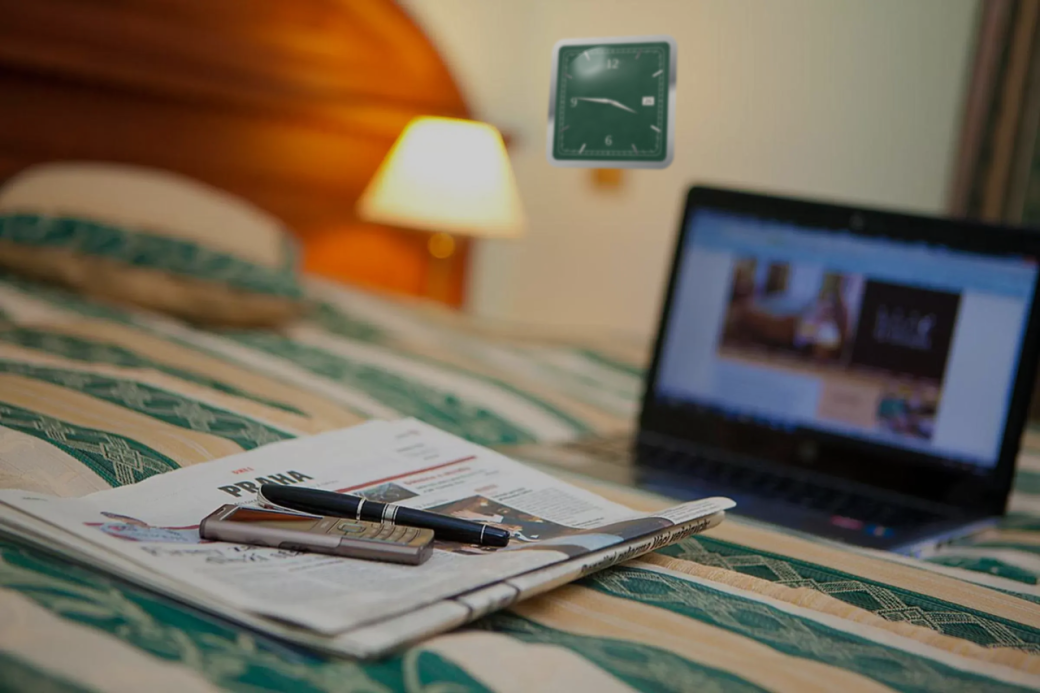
3:46
